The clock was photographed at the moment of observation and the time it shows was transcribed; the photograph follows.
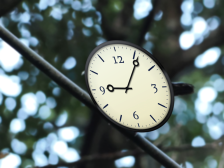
9:06
